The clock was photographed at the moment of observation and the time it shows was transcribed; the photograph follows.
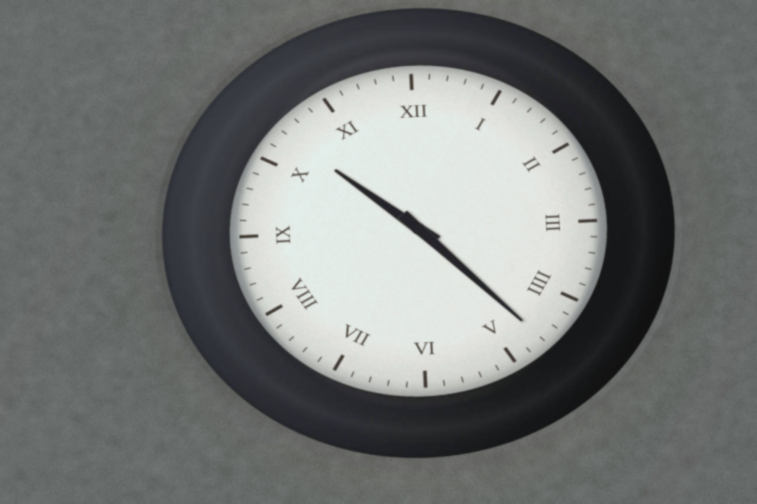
10:23
